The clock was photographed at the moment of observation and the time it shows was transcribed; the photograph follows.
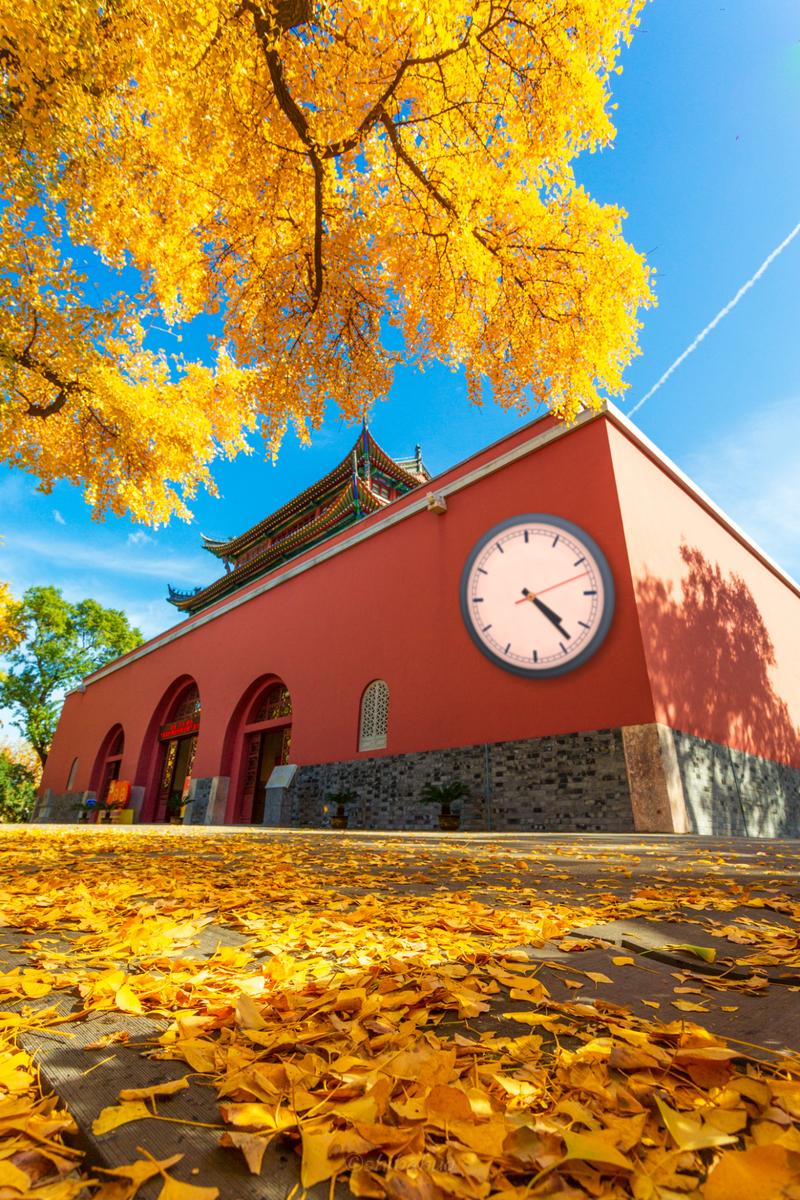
4:23:12
